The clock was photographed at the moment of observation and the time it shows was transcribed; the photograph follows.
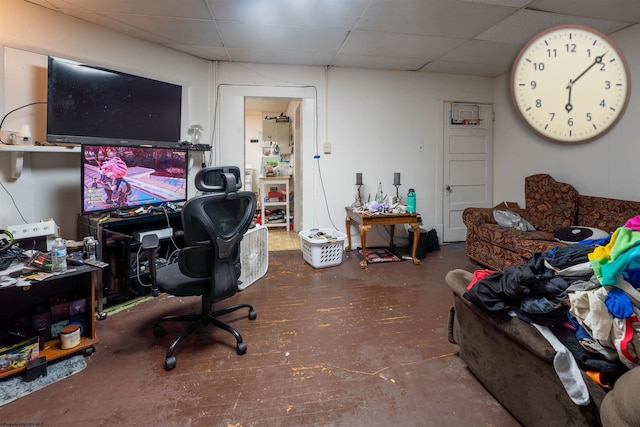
6:08
